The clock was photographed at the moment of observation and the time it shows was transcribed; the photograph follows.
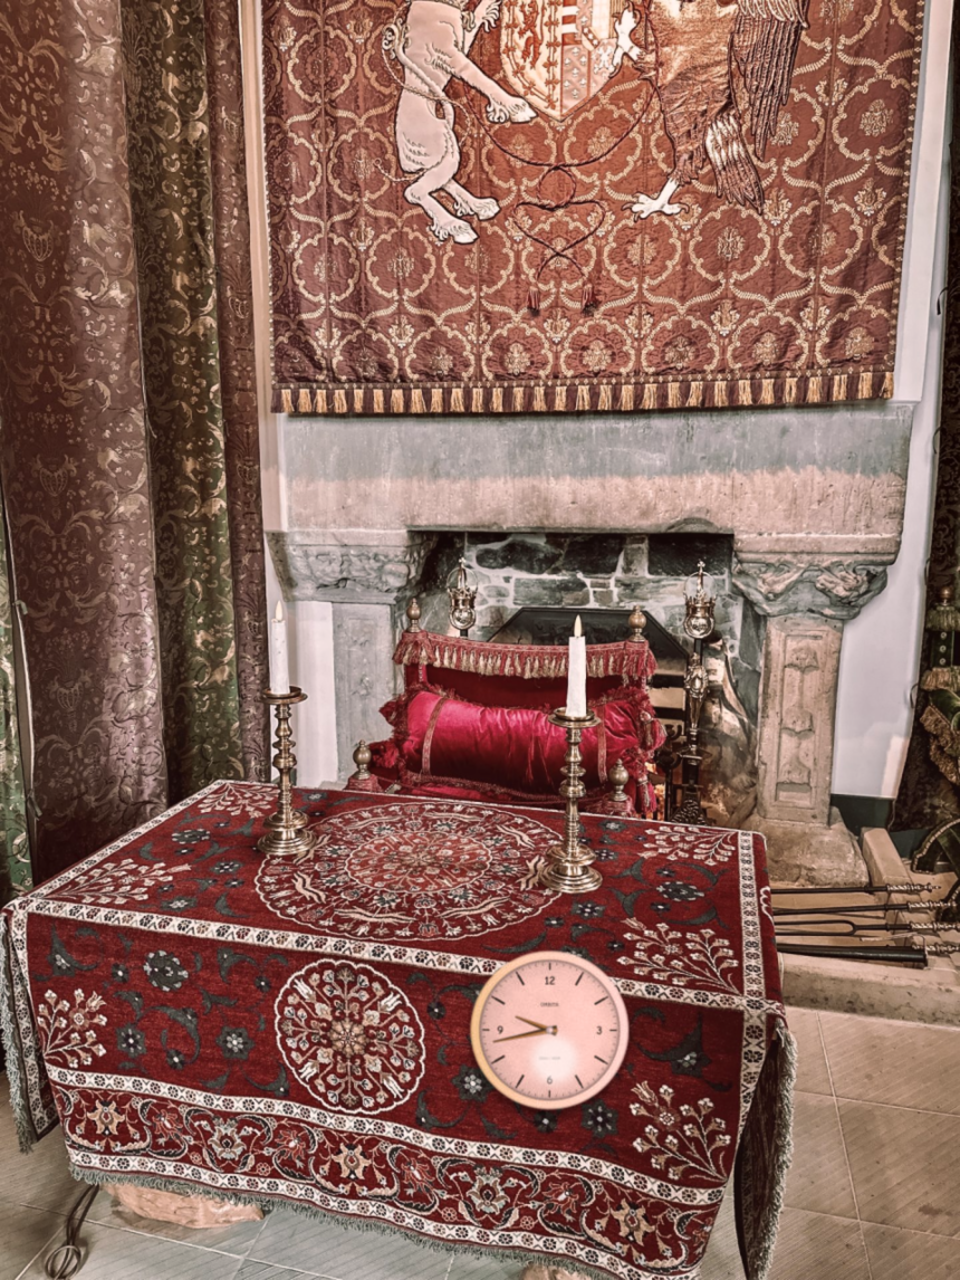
9:43
